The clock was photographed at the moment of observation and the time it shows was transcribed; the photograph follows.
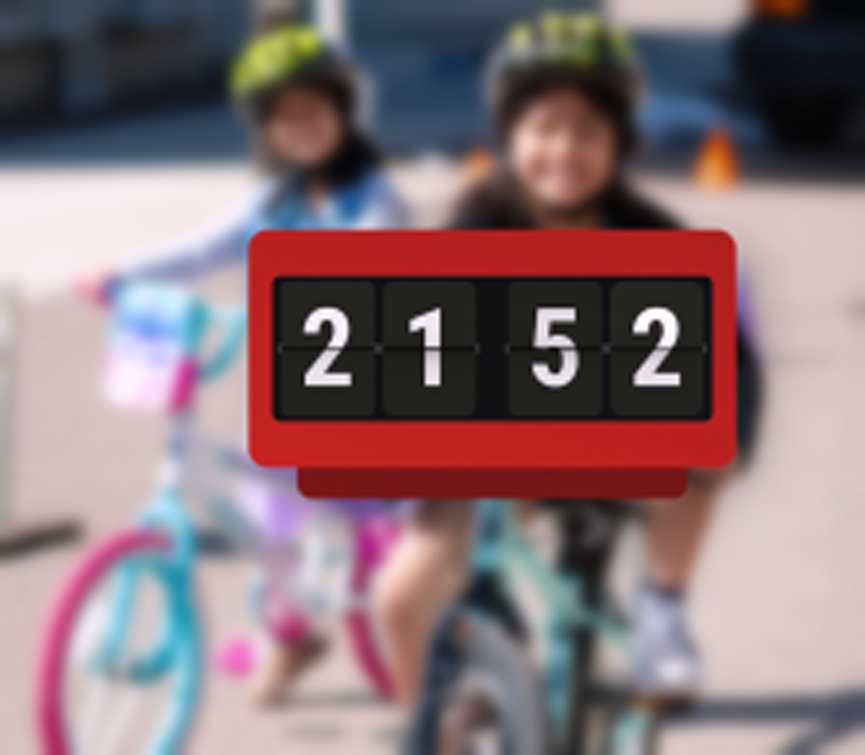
21:52
